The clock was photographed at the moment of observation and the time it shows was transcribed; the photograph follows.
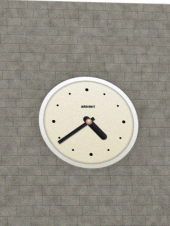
4:39
